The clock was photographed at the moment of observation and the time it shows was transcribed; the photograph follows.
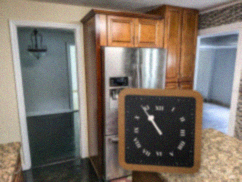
10:54
